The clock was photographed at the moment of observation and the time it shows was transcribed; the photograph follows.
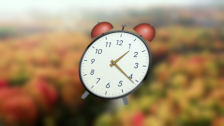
1:21
